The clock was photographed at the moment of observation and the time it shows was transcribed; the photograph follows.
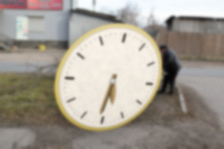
5:31
